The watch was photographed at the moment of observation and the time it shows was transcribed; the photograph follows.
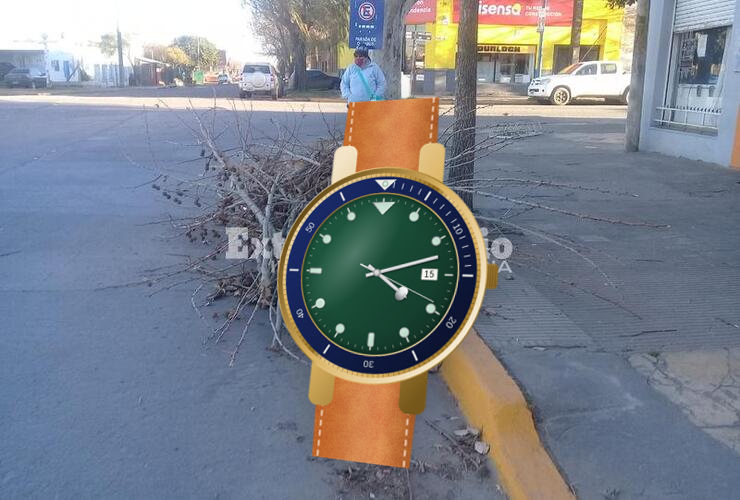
4:12:19
